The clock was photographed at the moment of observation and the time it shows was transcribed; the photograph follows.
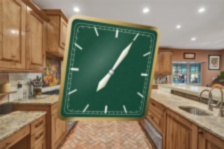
7:05
